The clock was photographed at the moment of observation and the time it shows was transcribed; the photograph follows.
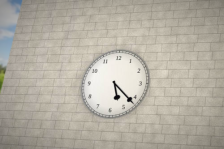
5:22
